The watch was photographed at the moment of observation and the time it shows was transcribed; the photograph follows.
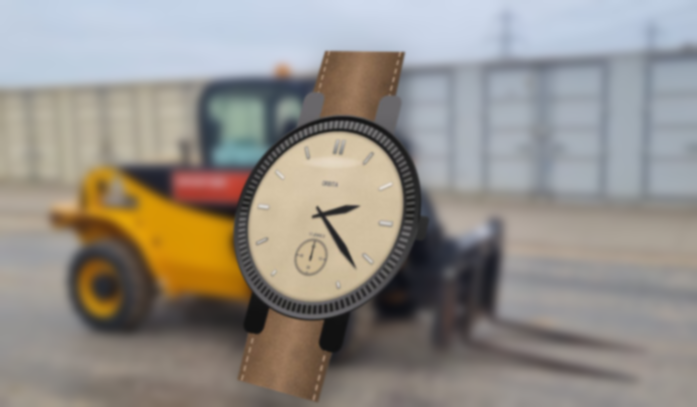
2:22
